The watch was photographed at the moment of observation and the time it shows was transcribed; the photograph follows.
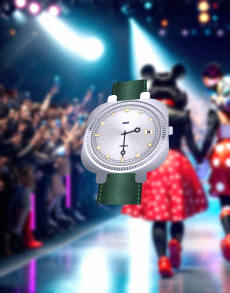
2:30
